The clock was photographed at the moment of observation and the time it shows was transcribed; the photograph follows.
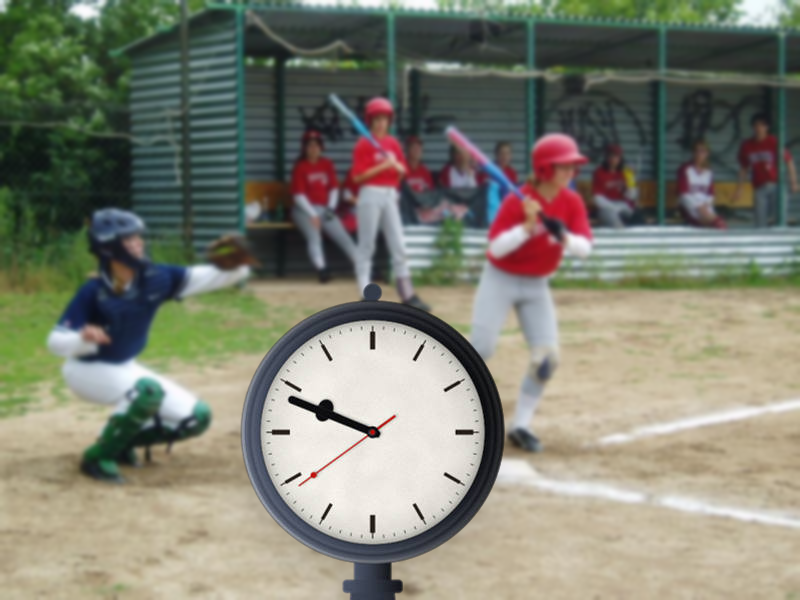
9:48:39
